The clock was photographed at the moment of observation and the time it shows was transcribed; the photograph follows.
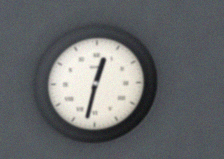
12:32
